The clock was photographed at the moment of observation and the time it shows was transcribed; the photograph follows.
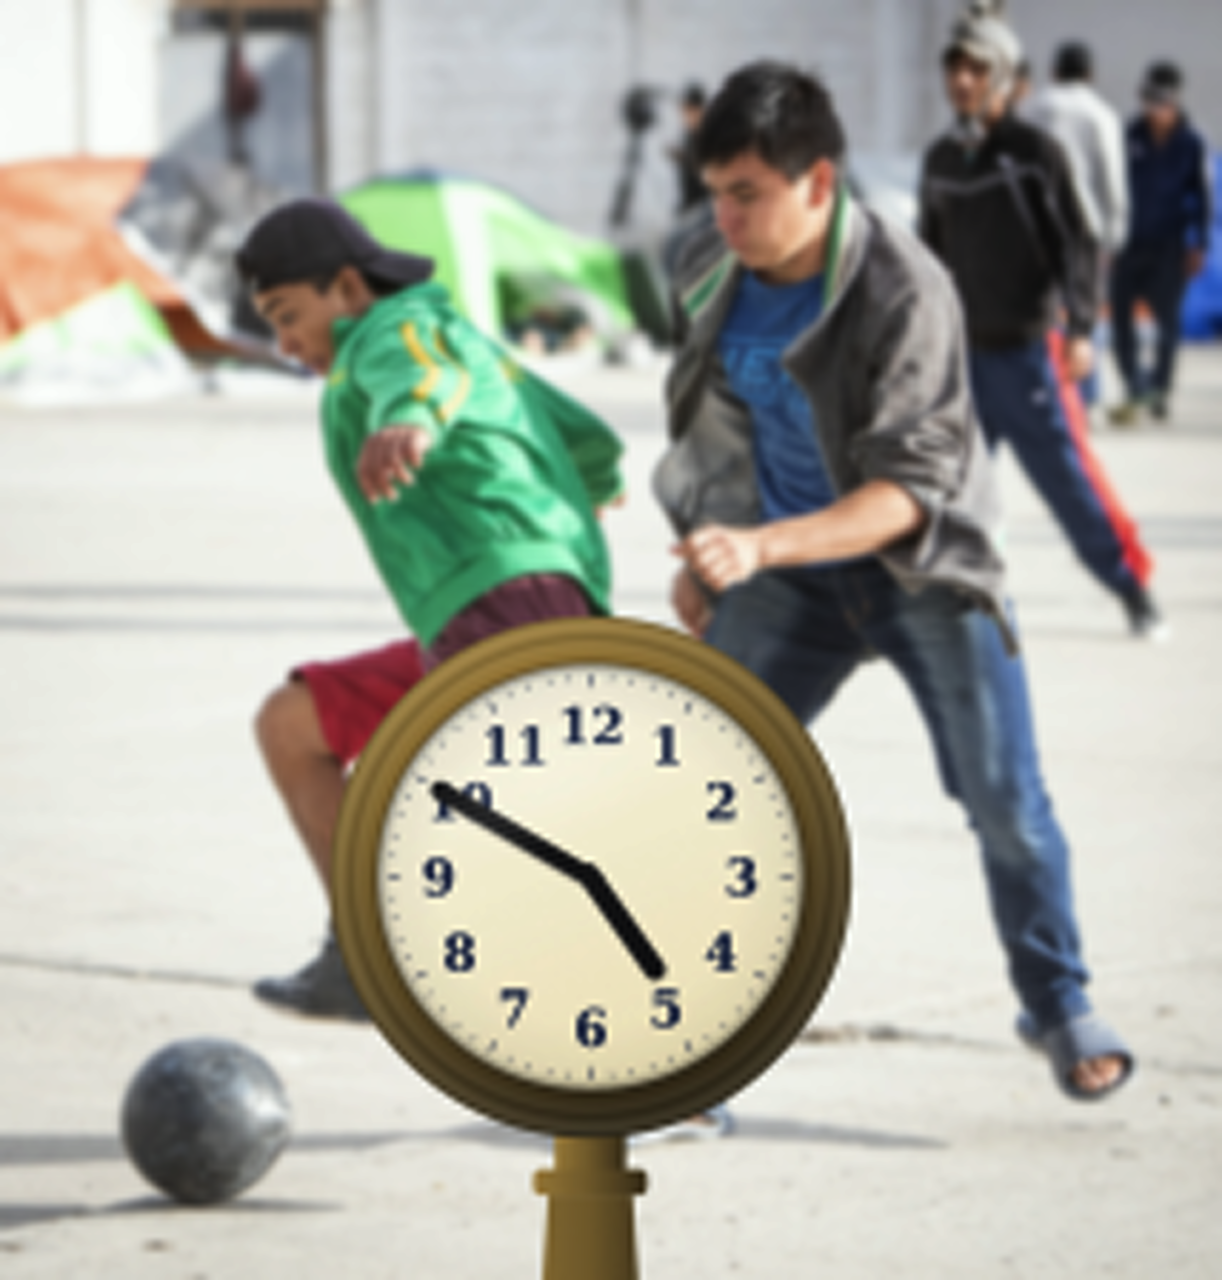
4:50
